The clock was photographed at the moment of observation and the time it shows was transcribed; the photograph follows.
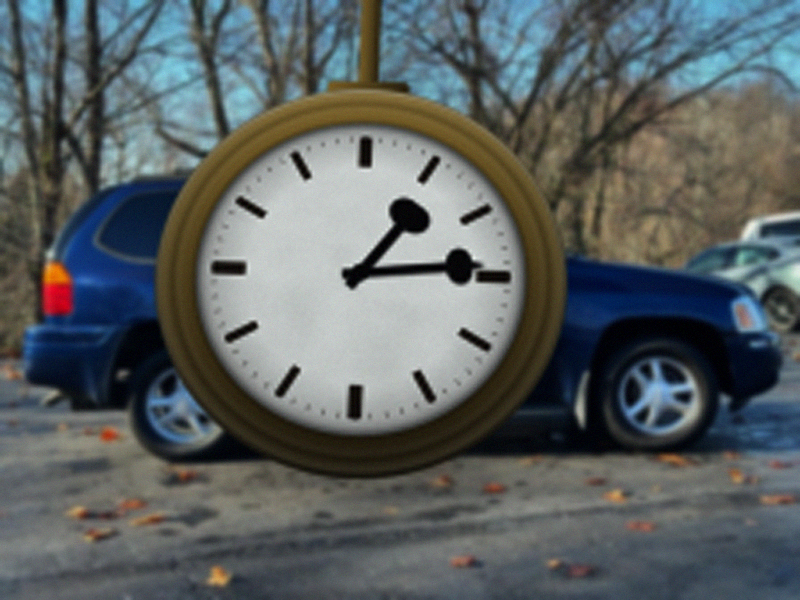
1:14
